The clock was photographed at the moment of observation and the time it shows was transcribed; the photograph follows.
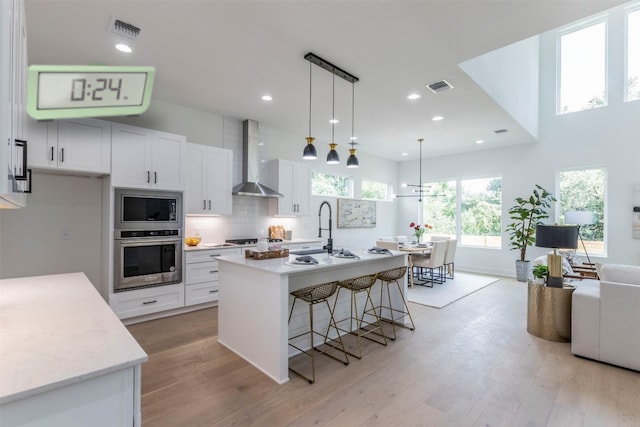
0:24
